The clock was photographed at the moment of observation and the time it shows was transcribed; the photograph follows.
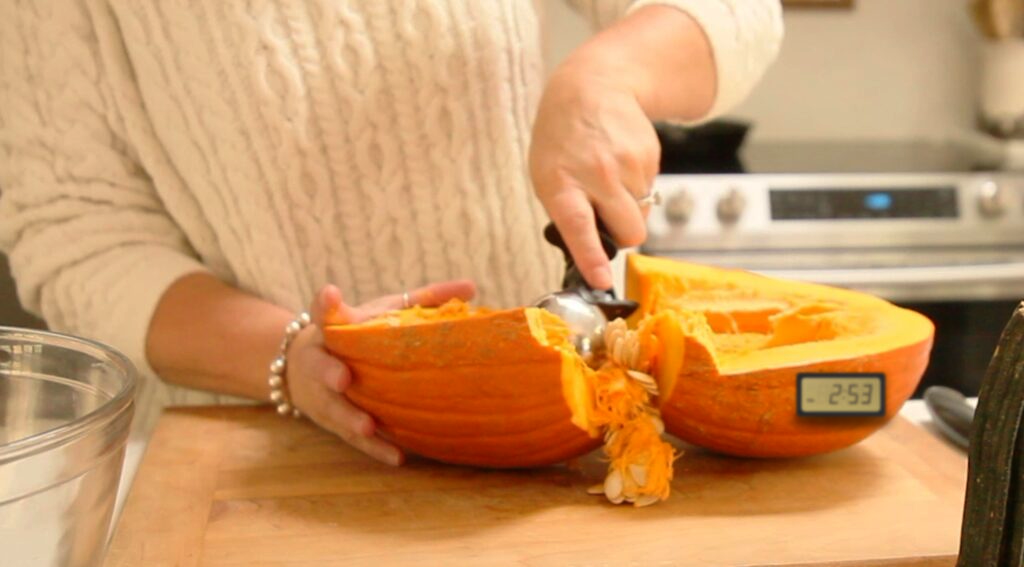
2:53
